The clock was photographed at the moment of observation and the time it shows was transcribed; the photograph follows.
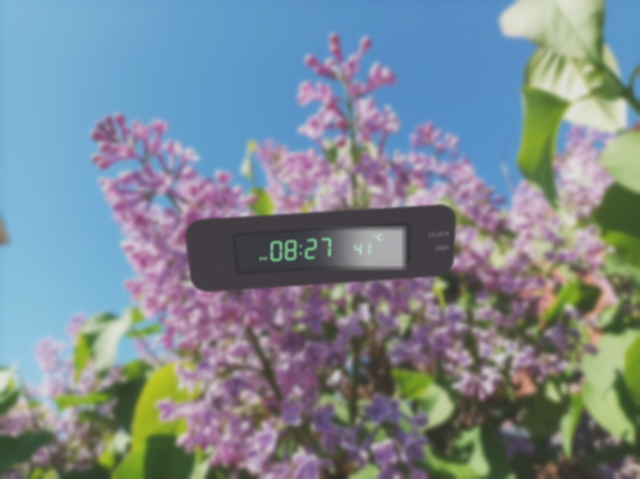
8:27
